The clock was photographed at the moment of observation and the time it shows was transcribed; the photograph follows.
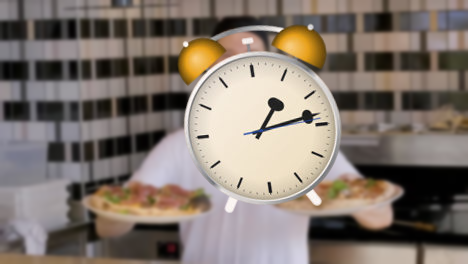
1:13:14
